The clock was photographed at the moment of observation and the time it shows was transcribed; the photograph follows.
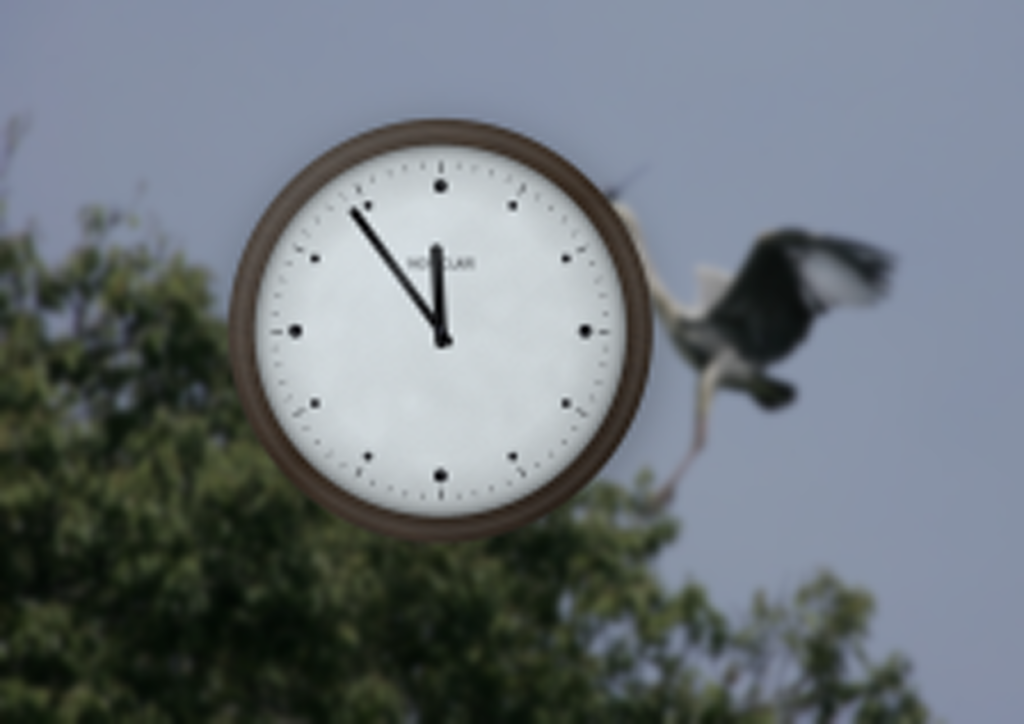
11:54
